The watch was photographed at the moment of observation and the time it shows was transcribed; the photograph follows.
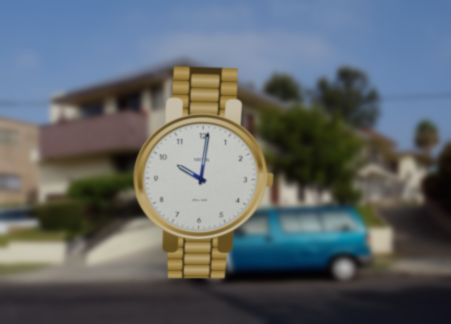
10:01
